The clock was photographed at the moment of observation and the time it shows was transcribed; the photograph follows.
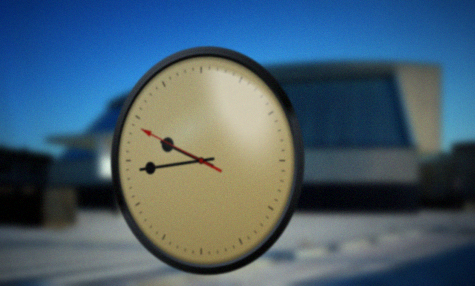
9:43:49
